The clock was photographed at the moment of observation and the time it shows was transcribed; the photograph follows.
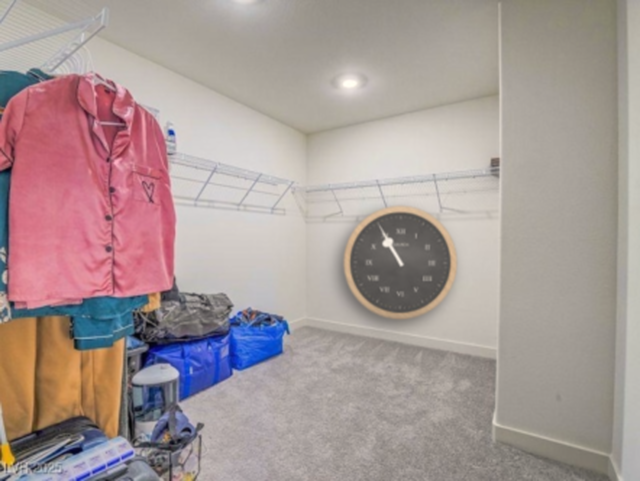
10:55
